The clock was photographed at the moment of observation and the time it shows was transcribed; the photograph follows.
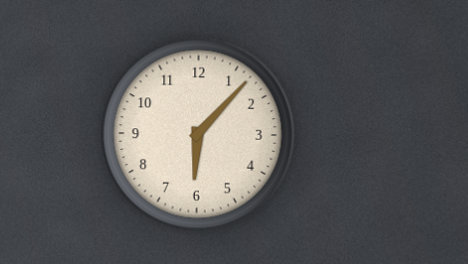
6:07
